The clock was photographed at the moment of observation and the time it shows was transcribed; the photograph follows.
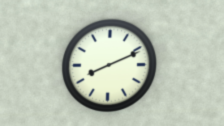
8:11
